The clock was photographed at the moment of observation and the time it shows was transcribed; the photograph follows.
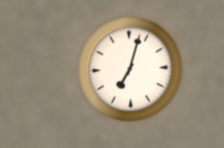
7:03
